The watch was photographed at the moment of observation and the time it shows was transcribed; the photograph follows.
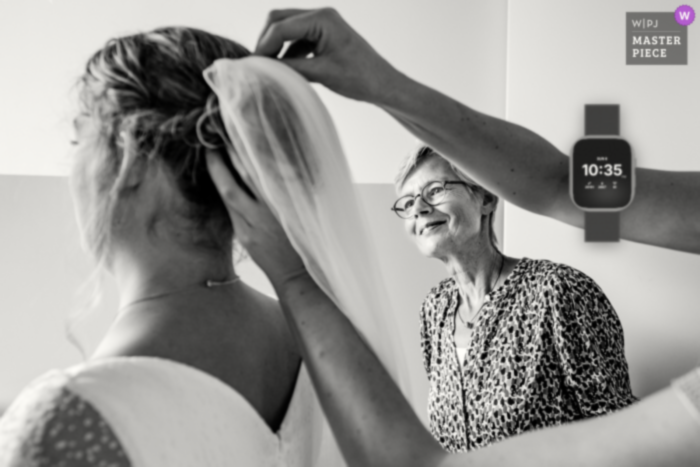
10:35
